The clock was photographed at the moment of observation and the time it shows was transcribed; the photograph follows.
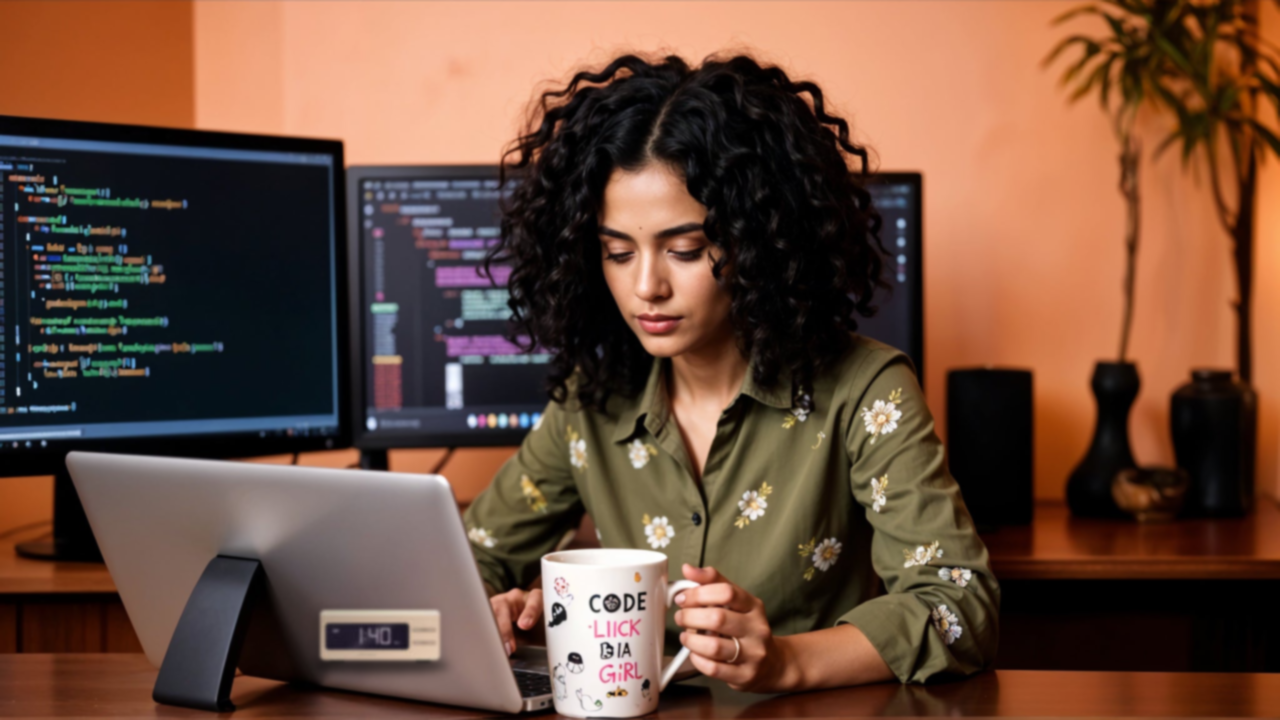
1:40
